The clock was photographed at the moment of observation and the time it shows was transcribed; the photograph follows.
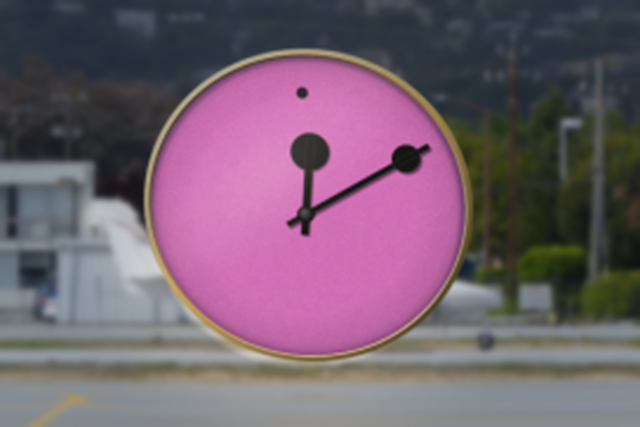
12:10
